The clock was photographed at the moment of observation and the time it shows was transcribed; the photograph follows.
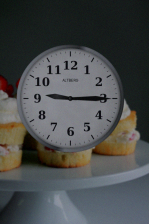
9:15
